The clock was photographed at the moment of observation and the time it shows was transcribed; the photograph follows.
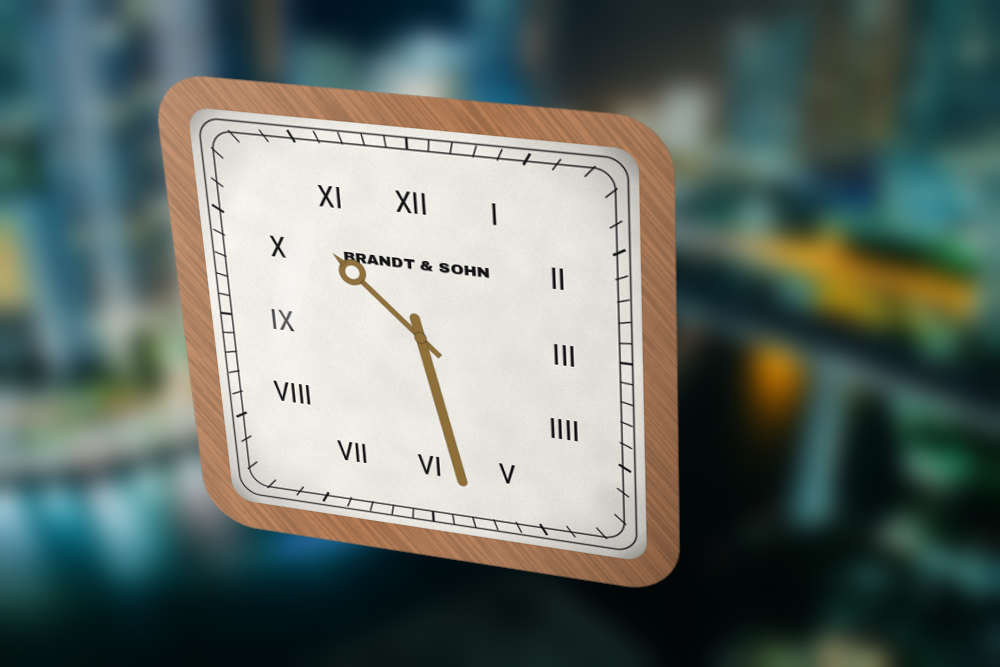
10:28
